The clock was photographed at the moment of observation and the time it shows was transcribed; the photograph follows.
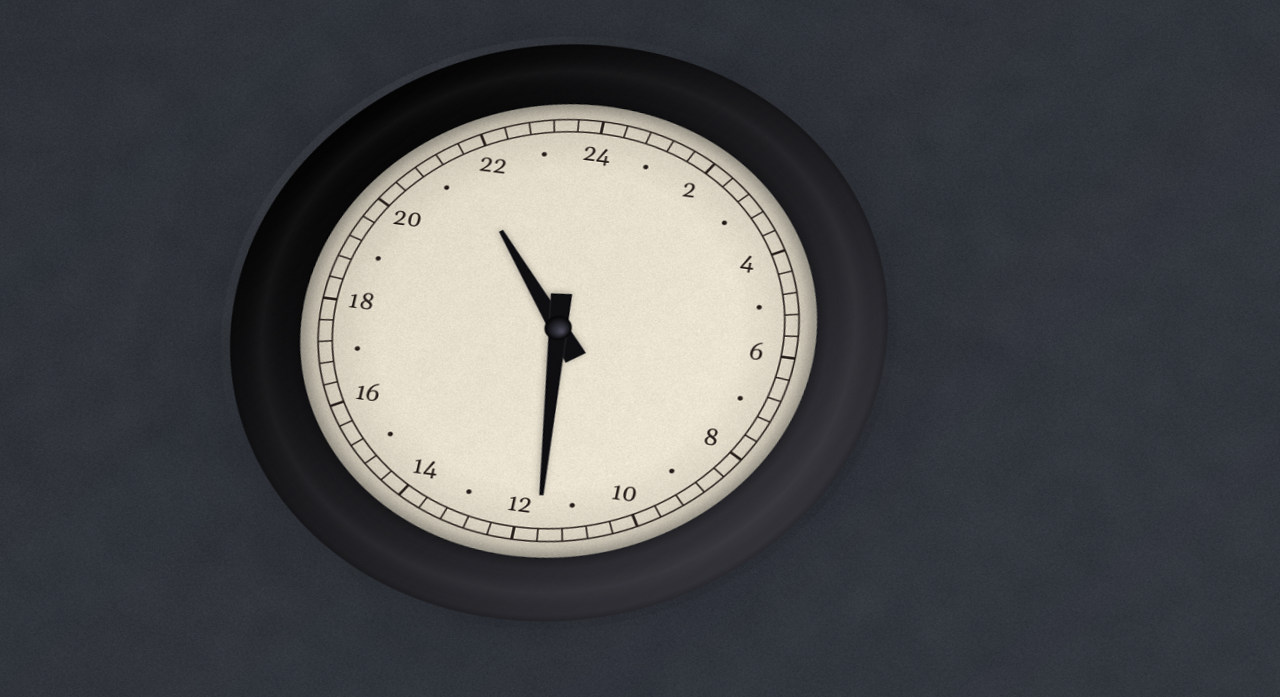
21:29
